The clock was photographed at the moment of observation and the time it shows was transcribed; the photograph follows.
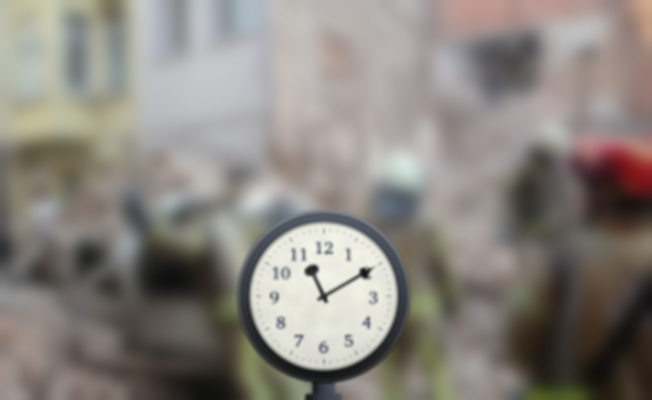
11:10
